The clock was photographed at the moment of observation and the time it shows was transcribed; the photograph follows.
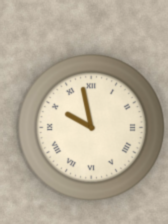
9:58
